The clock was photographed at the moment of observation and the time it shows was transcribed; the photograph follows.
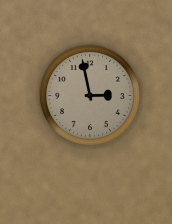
2:58
